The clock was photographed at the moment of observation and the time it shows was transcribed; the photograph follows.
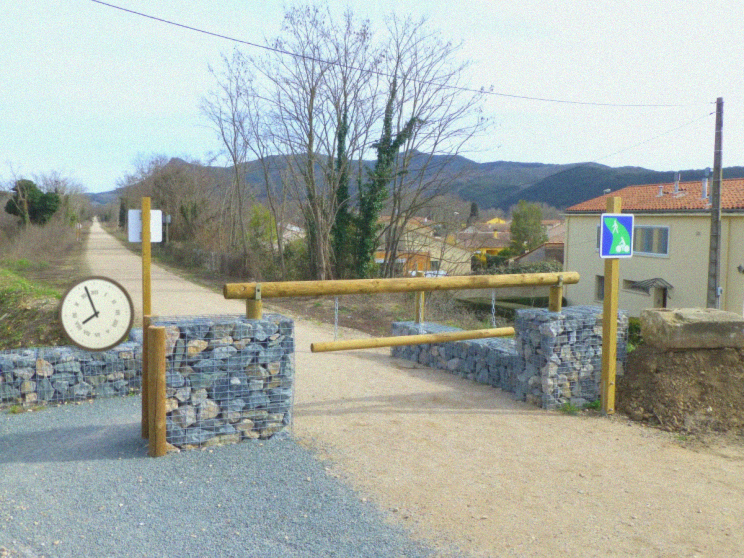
7:57
